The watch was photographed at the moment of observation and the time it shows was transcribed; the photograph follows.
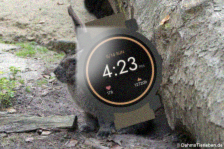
4:23
